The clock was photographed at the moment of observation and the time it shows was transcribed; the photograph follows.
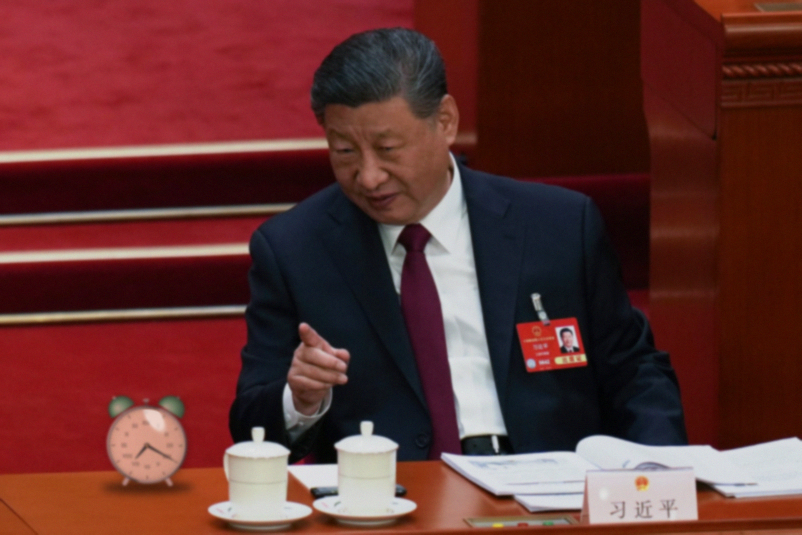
7:20
